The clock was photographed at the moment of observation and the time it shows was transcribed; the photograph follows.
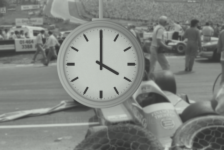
4:00
